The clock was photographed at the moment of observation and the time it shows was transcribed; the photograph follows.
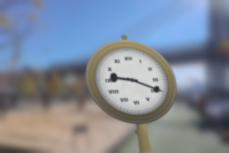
9:19
